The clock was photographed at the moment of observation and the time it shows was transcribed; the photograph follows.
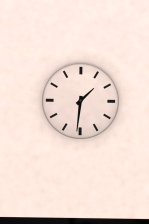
1:31
